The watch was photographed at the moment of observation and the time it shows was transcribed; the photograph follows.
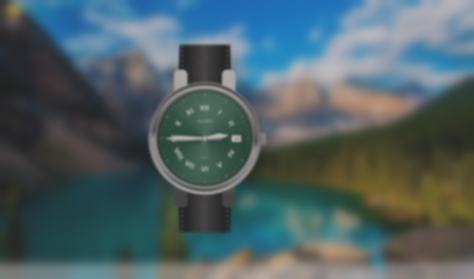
2:45
